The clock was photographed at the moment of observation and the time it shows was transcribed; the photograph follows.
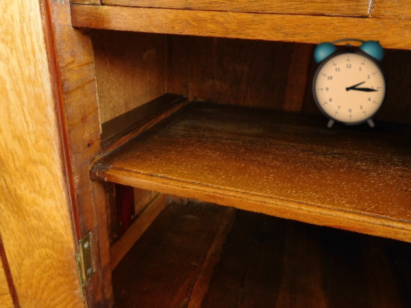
2:16
